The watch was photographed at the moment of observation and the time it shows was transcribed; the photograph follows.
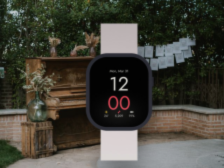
12:00
